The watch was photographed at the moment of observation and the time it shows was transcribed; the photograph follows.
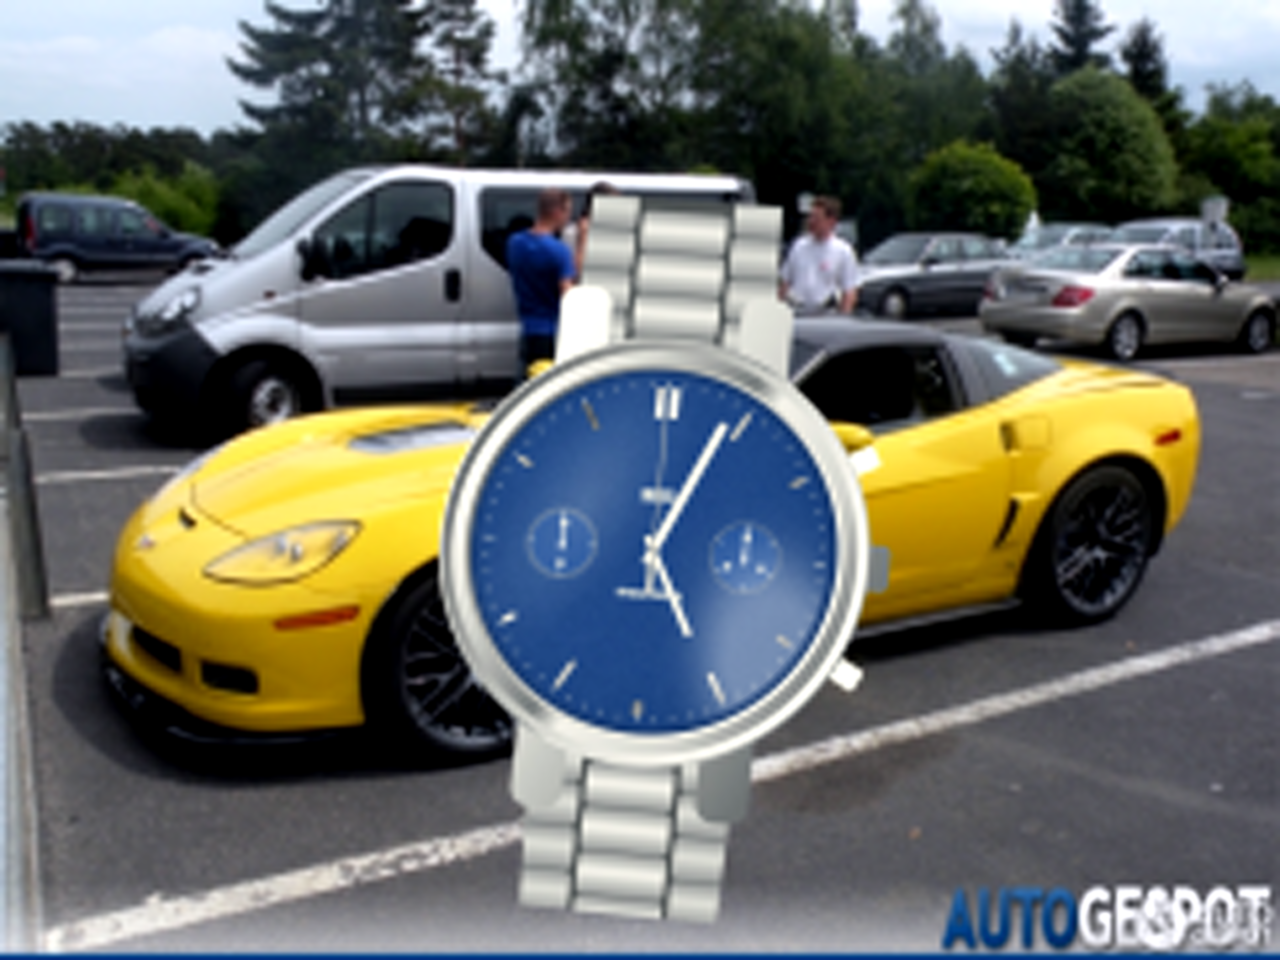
5:04
